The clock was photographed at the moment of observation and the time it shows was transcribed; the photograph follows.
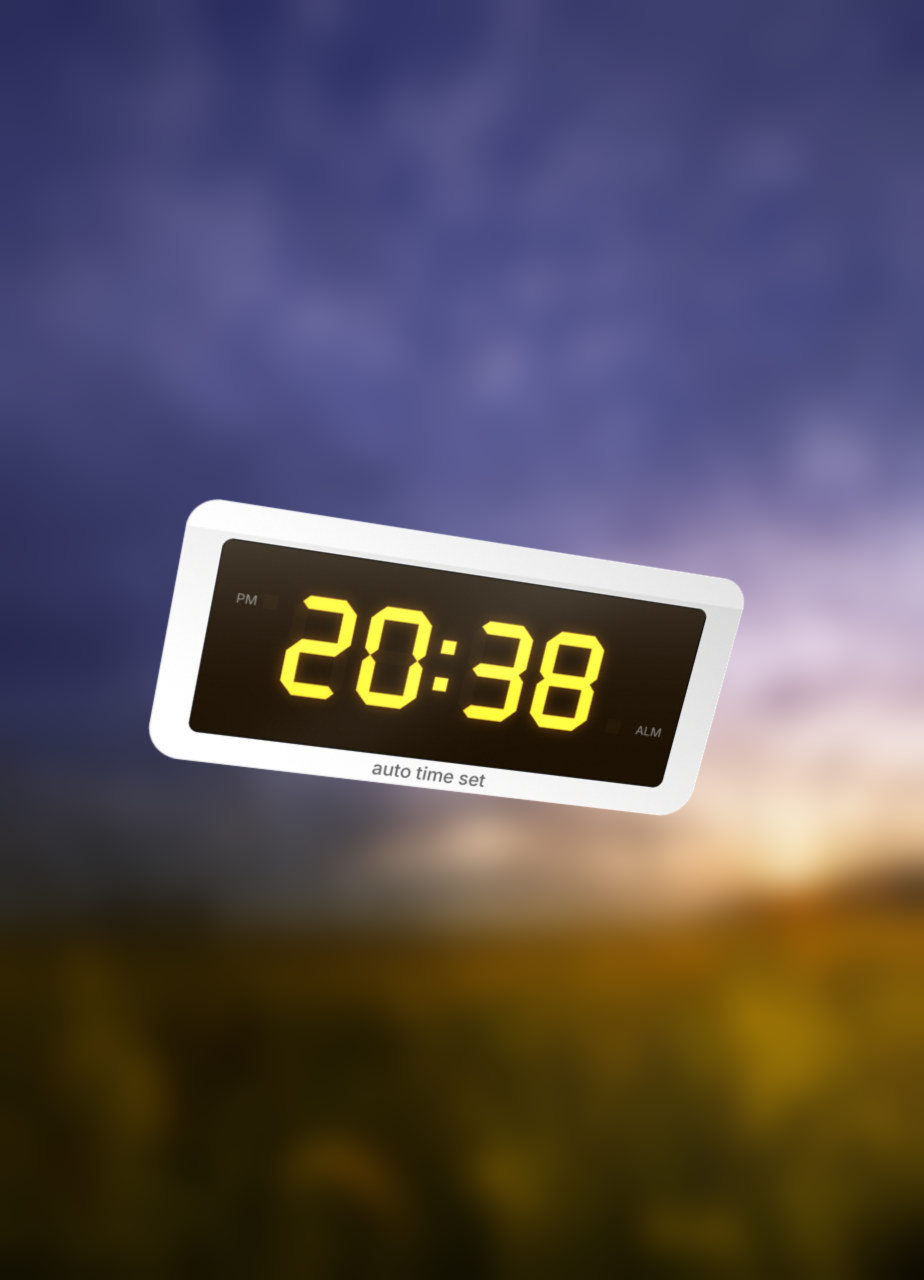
20:38
